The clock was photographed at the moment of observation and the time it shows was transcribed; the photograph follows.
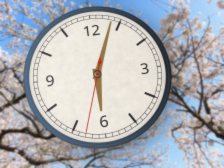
6:03:33
